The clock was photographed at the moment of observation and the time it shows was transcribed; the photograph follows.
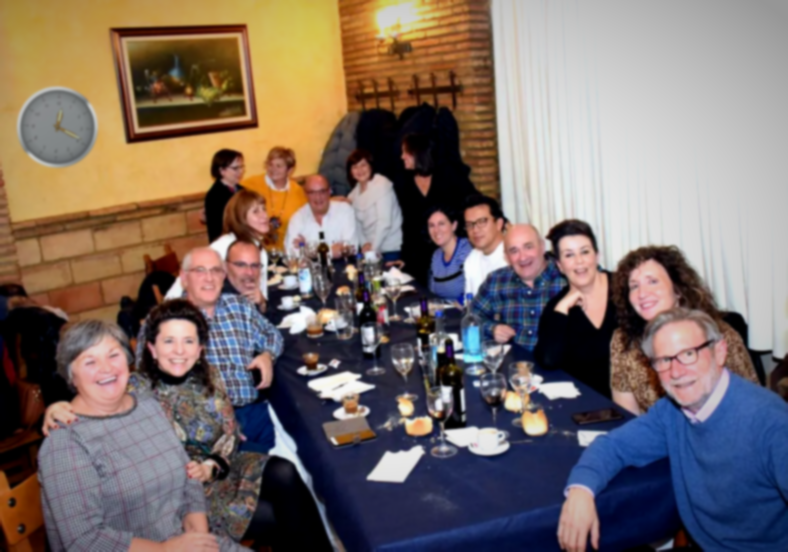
12:19
